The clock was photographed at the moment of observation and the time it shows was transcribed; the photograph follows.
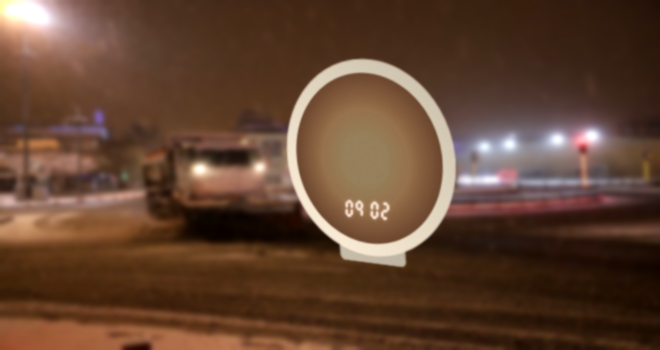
9:02
